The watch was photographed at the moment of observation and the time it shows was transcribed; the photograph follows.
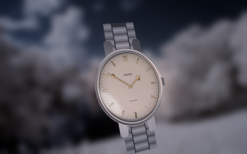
1:51
